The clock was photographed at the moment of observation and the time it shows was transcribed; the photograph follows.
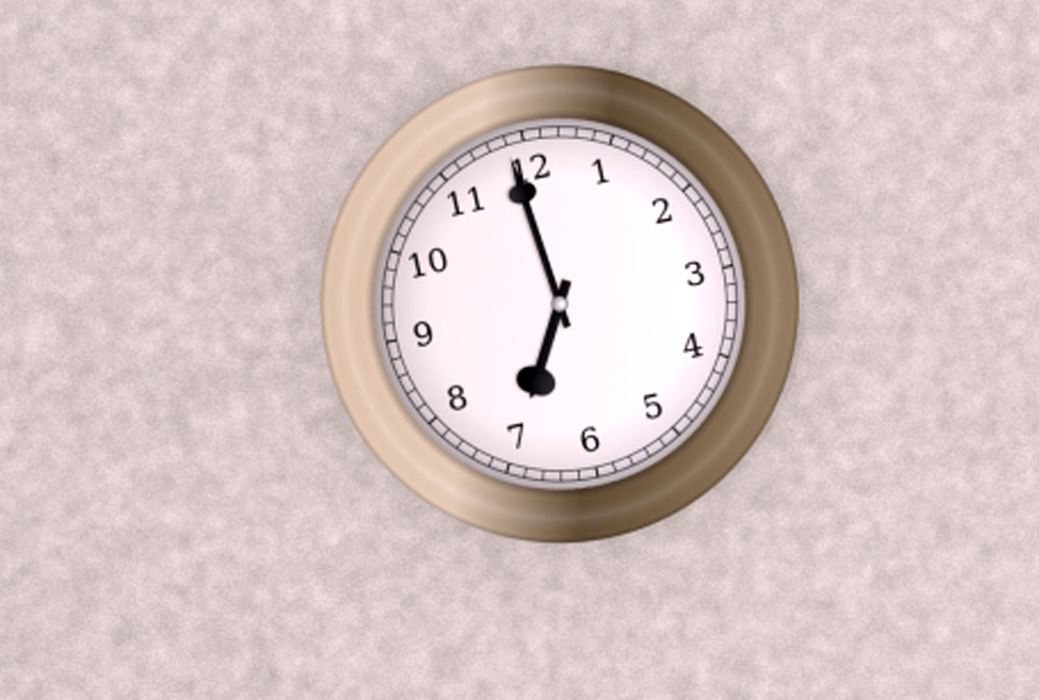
6:59
